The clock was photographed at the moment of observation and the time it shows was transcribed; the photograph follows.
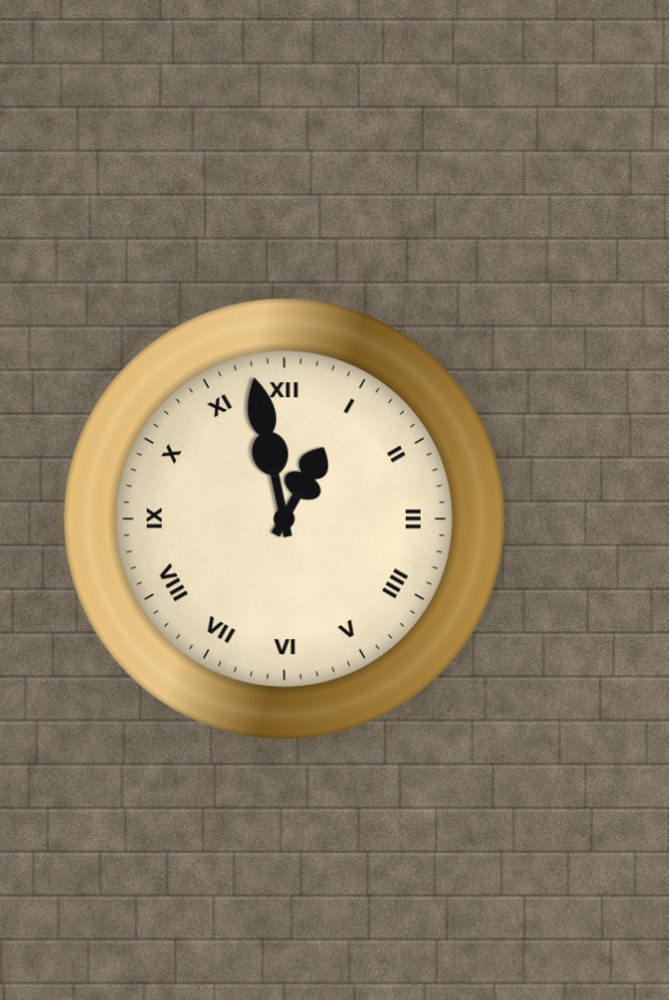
12:58
